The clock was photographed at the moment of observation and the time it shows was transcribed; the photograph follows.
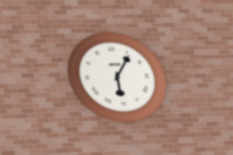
6:06
